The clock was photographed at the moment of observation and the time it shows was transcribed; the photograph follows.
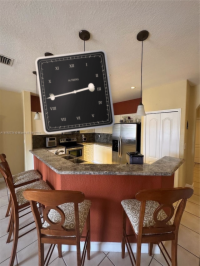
2:44
